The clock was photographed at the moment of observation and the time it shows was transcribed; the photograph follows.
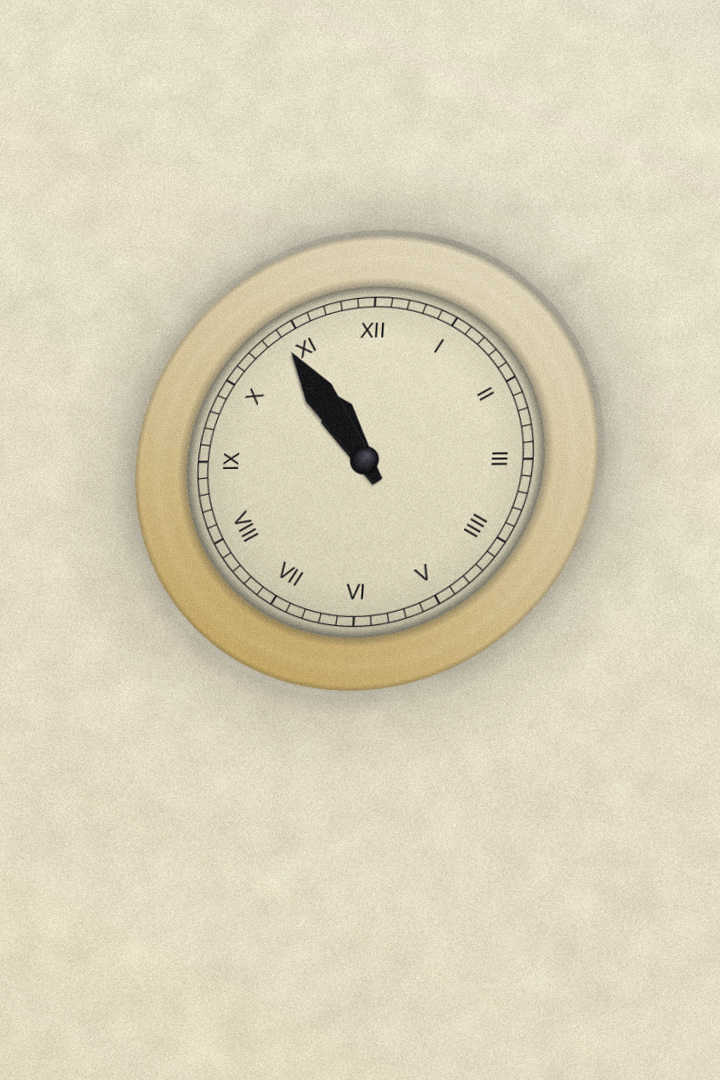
10:54
